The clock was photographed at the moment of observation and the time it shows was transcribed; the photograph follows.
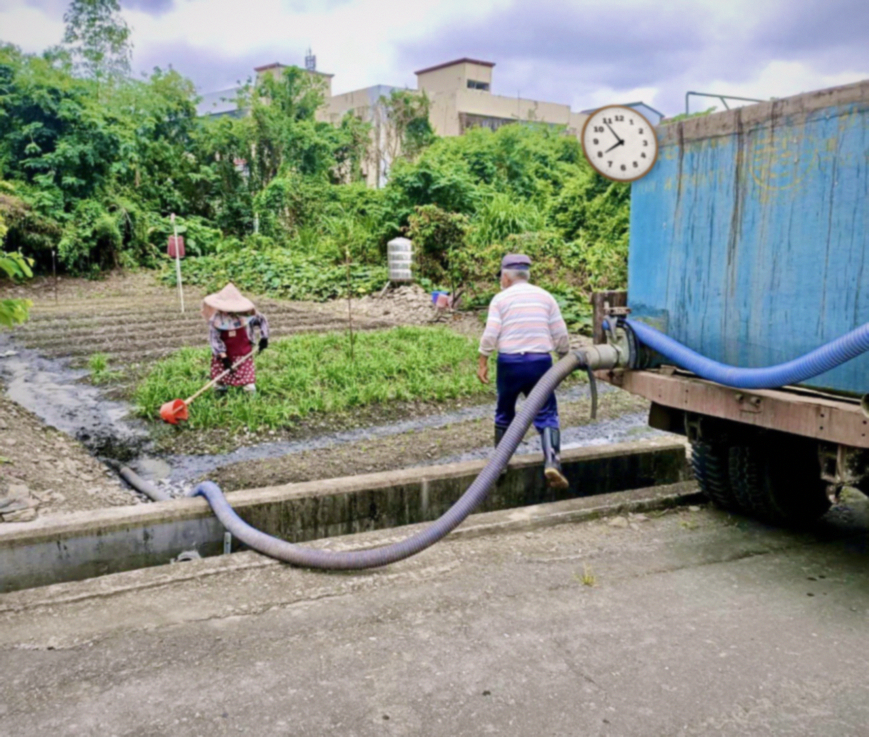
7:54
